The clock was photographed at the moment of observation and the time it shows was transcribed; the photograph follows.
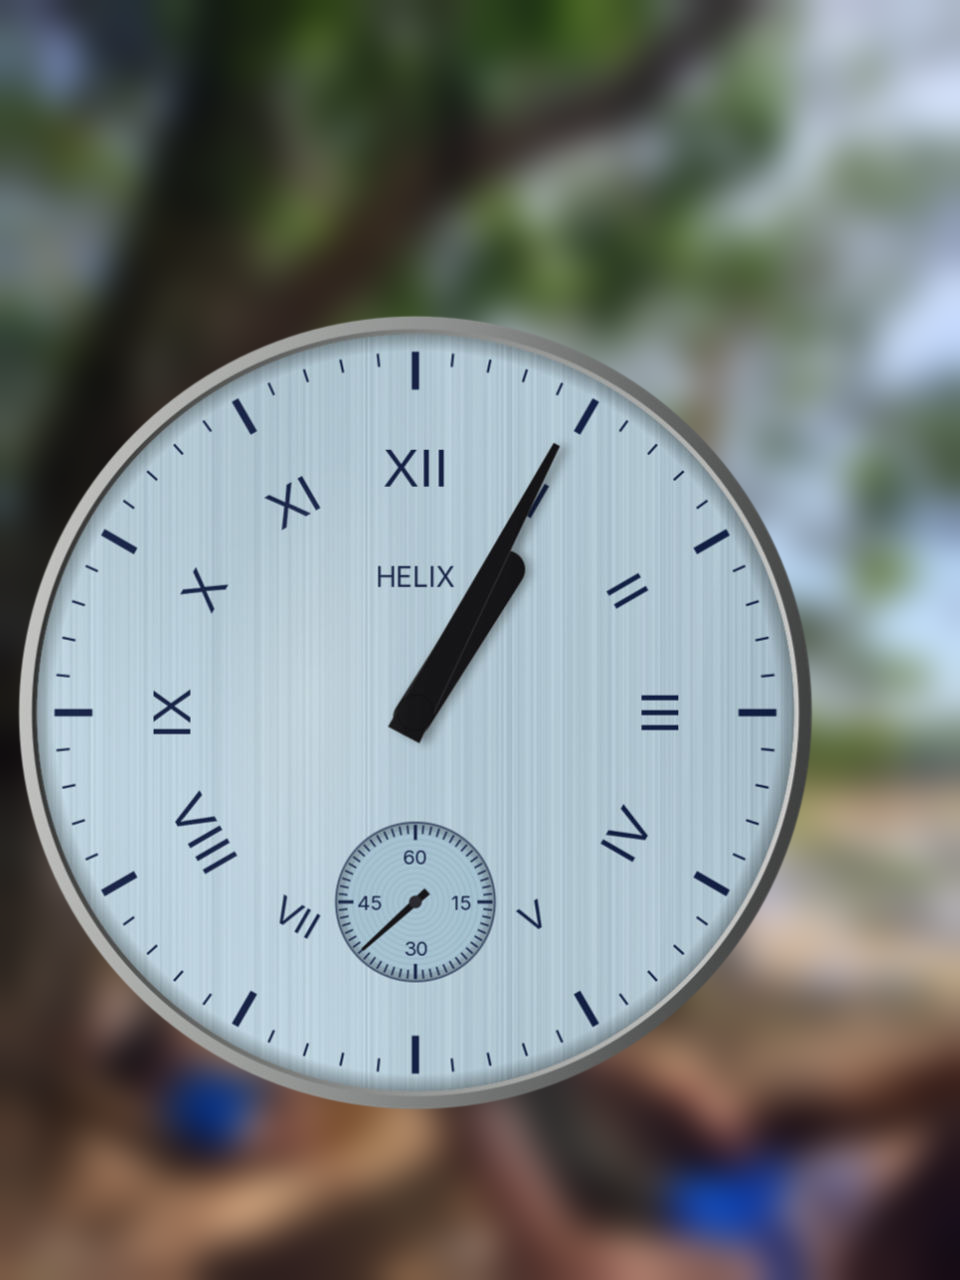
1:04:38
